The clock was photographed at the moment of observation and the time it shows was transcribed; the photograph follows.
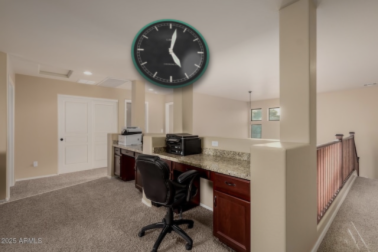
5:02
